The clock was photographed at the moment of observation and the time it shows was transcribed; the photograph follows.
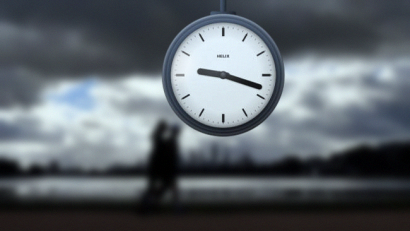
9:18
